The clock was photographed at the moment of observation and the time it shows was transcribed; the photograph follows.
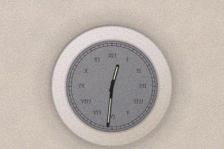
12:31
